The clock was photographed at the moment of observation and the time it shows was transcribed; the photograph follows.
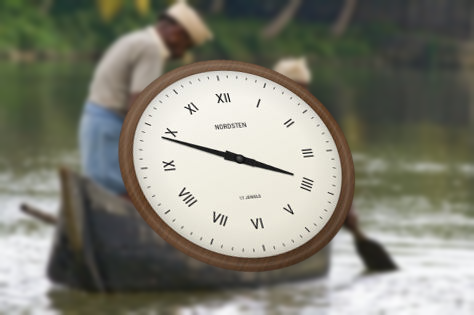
3:49
